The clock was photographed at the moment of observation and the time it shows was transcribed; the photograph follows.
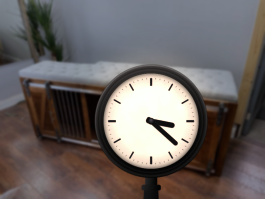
3:22
